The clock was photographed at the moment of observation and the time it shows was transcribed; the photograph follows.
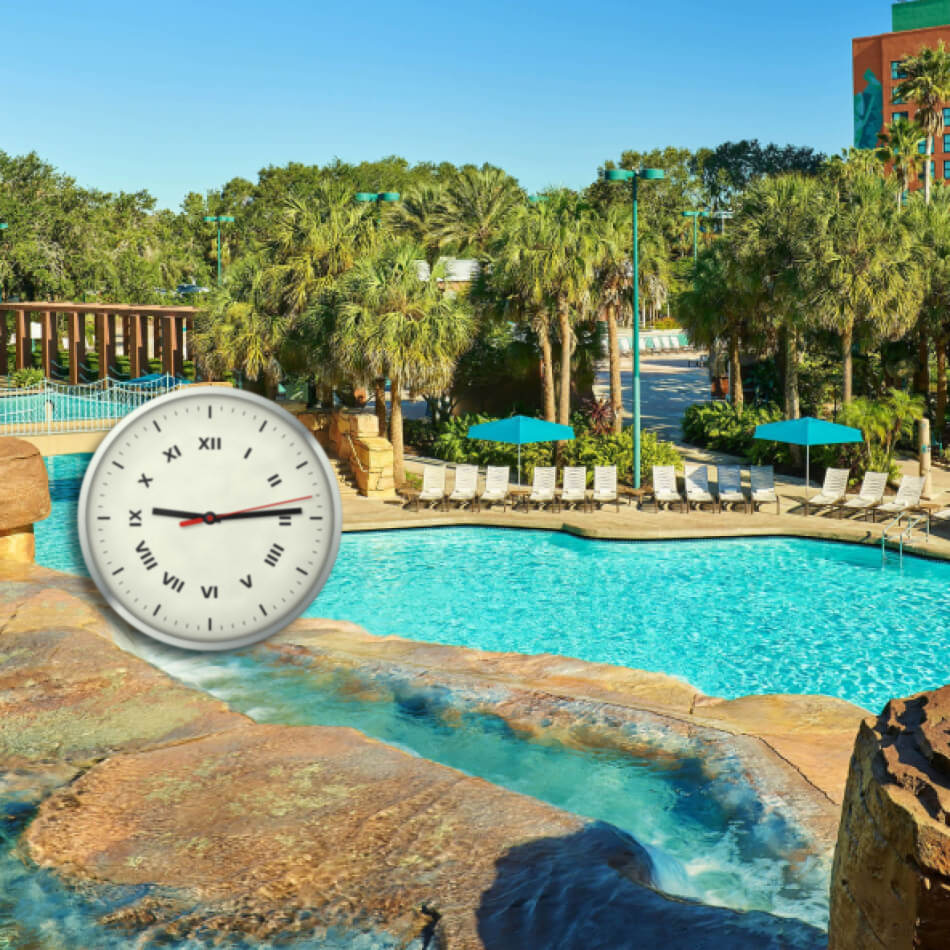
9:14:13
